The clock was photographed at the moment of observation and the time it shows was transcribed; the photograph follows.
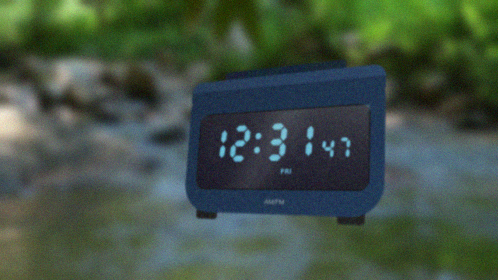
12:31:47
